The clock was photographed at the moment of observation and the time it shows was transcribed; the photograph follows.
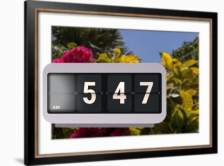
5:47
